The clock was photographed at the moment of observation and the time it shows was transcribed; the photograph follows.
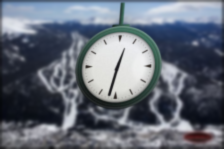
12:32
